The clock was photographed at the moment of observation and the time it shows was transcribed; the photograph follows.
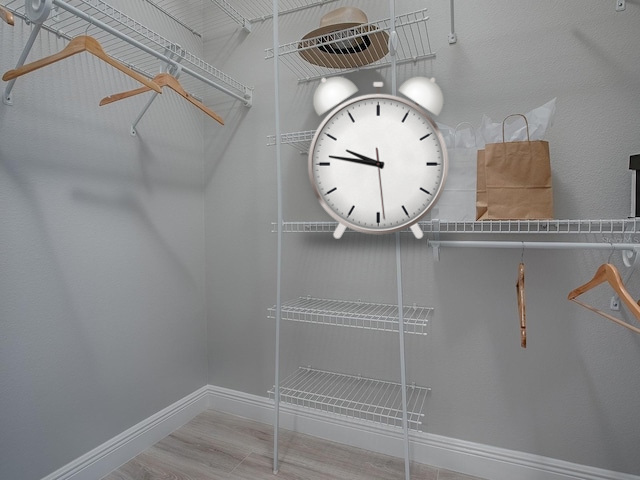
9:46:29
